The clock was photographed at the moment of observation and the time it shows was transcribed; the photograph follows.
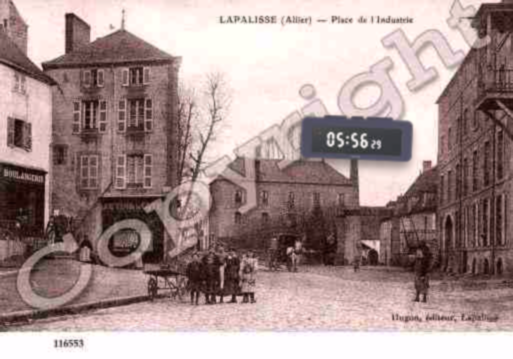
5:56
